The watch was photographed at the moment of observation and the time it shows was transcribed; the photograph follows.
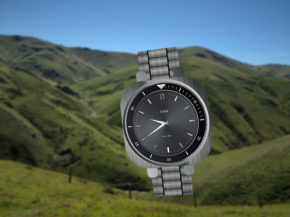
9:40
